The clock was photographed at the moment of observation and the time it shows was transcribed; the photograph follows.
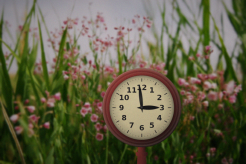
2:59
